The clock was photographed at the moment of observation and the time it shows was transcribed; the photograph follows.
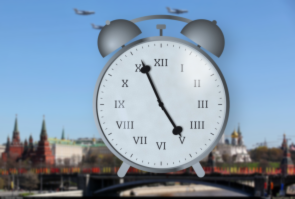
4:56
